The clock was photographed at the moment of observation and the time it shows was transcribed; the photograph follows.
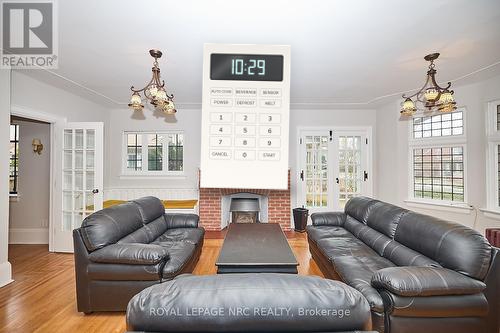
10:29
